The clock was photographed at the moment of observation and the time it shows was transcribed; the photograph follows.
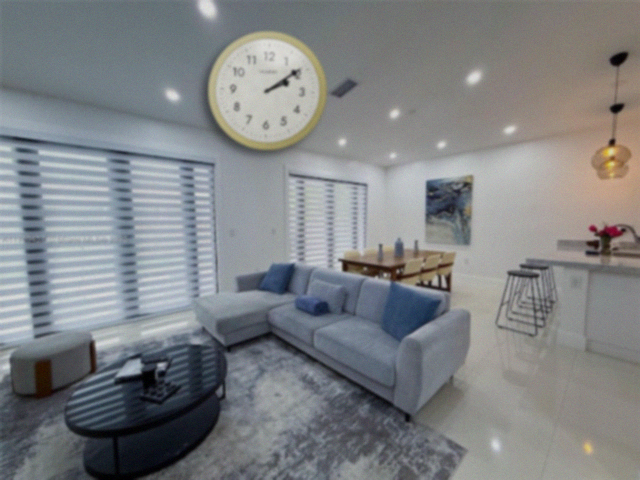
2:09
